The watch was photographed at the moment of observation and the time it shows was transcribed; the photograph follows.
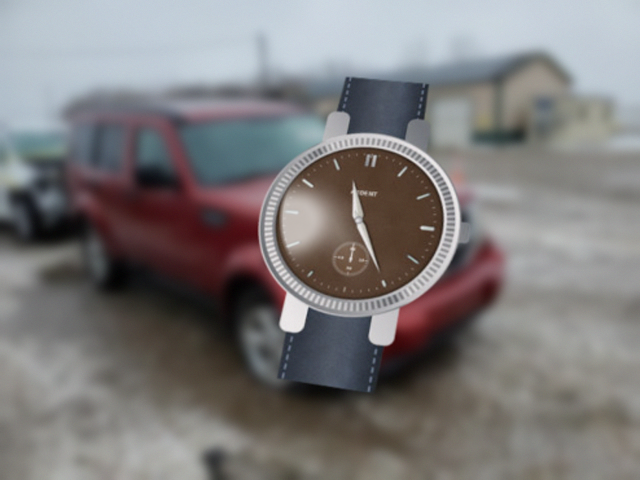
11:25
